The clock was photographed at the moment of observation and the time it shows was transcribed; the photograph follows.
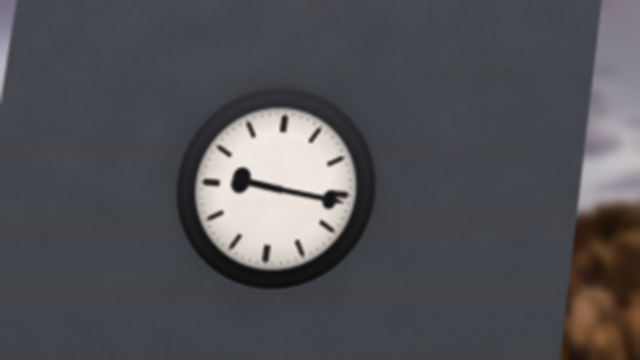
9:16
